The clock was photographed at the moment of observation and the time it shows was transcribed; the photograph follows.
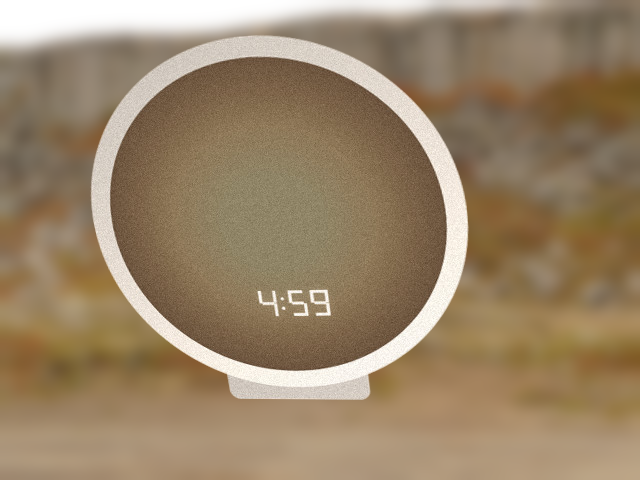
4:59
